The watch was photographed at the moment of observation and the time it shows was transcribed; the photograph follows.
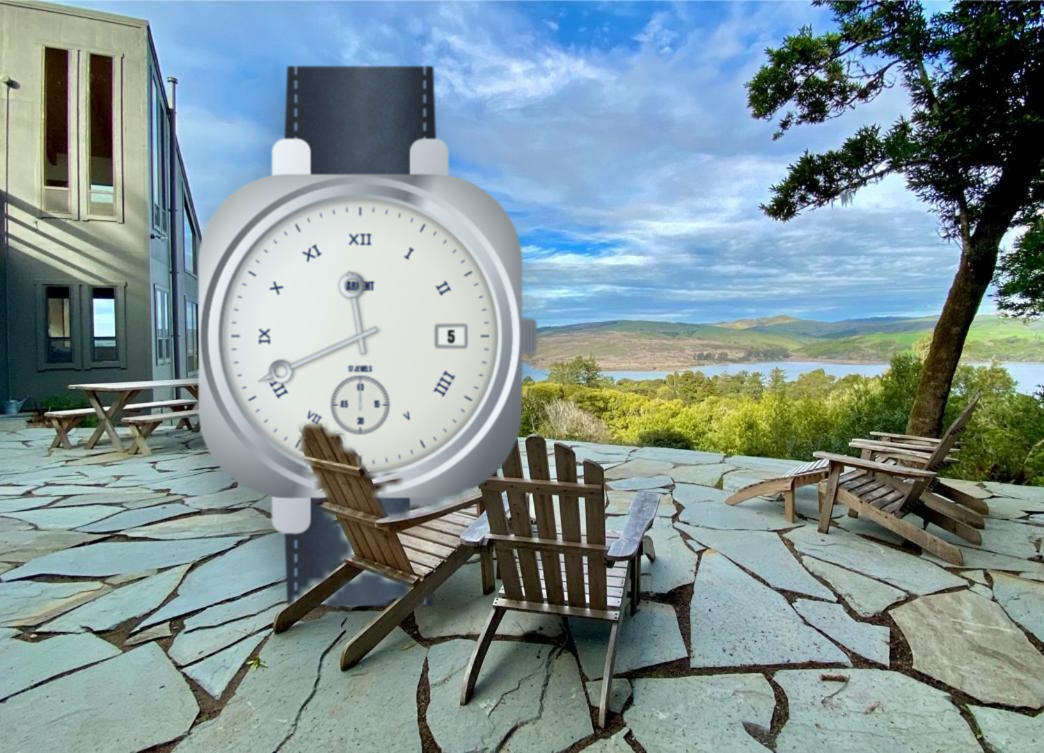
11:41
